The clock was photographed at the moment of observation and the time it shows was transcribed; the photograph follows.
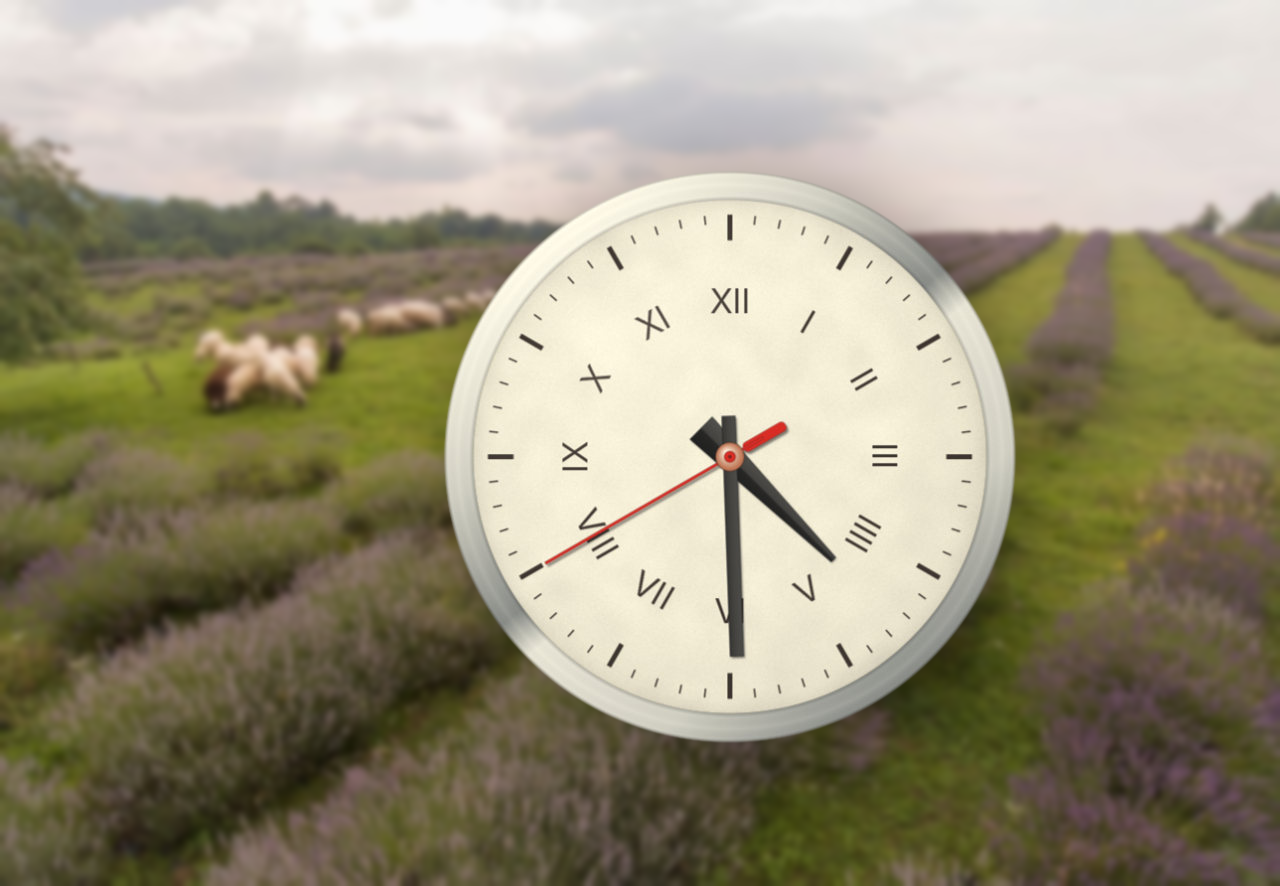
4:29:40
